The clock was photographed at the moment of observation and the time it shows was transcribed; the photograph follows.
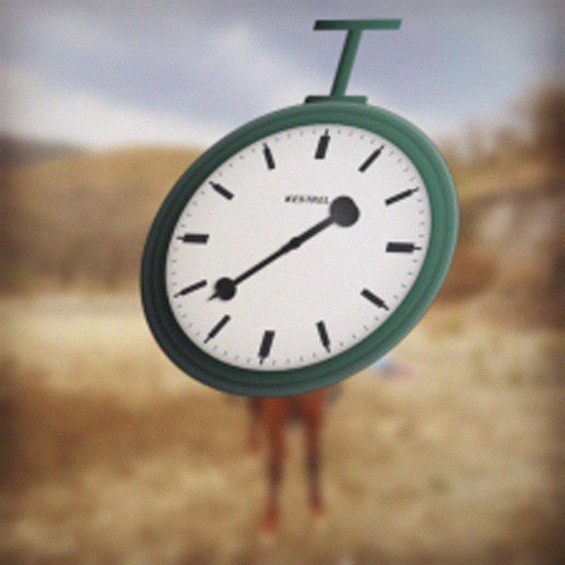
1:38
